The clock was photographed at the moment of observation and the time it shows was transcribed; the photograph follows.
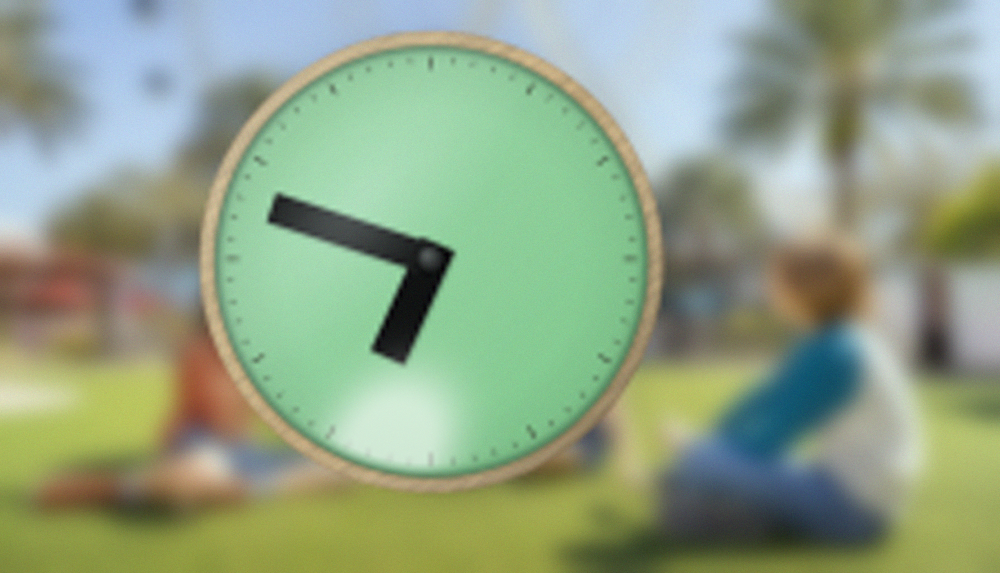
6:48
